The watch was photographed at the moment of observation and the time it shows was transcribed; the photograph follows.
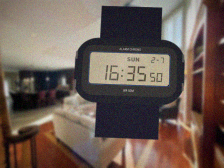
16:35:50
